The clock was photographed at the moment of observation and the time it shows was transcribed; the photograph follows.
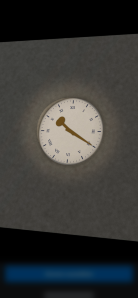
10:20
